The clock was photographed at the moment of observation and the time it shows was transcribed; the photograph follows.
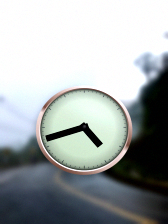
4:42
